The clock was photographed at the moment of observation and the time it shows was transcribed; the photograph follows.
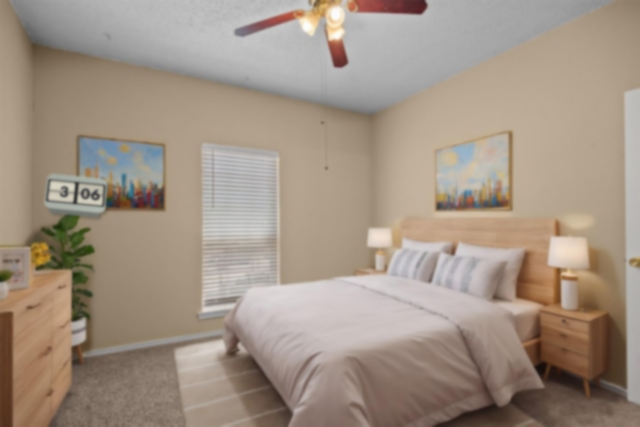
3:06
